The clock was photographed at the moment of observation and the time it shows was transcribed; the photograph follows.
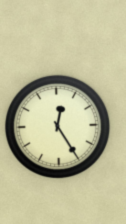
12:25
